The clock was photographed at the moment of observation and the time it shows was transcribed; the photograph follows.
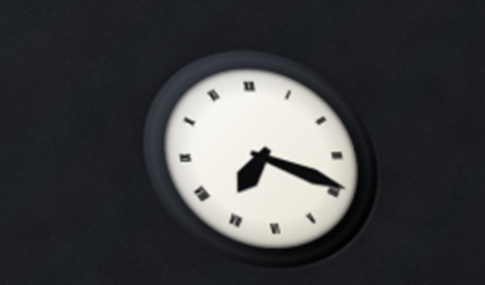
7:19
